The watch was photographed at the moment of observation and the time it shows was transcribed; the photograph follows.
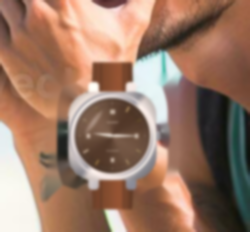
9:15
